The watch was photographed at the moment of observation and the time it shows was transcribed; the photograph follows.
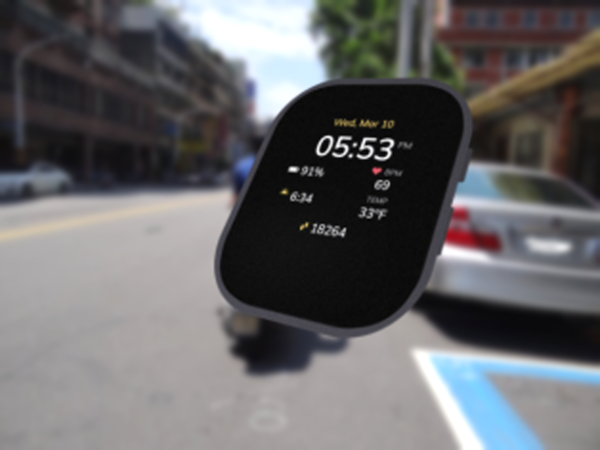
5:53
